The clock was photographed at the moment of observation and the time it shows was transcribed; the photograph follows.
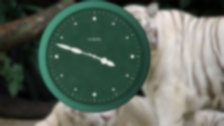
3:48
